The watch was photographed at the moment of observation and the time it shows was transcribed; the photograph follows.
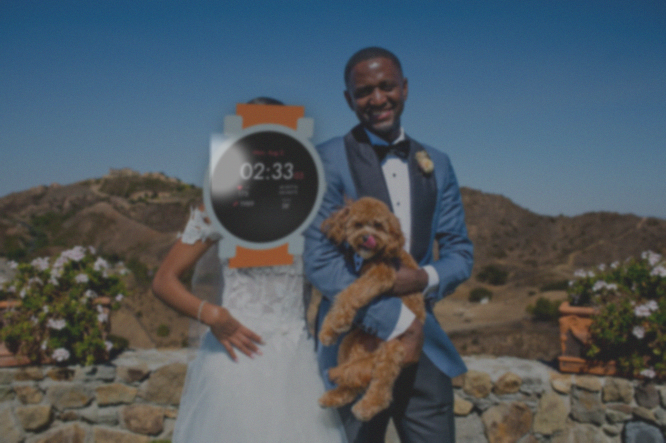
2:33
